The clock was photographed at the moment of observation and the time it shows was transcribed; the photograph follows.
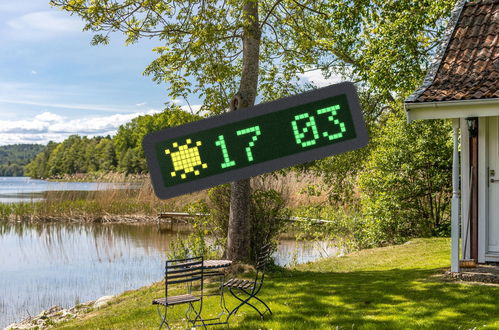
17:03
